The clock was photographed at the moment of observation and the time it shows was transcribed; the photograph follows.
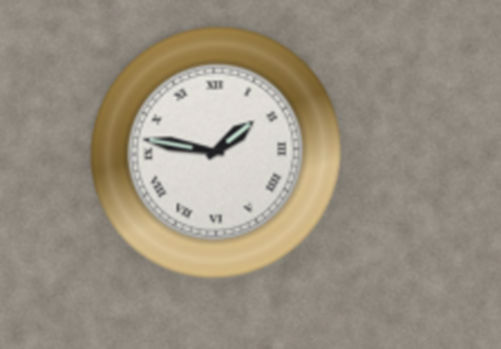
1:47
